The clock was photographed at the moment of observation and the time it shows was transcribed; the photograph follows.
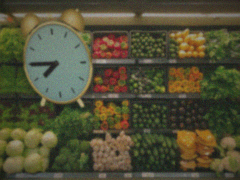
7:45
